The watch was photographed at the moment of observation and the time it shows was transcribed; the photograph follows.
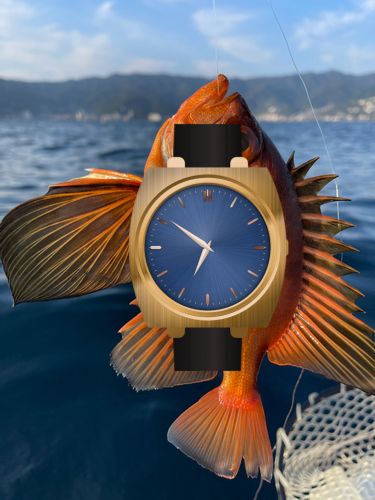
6:51
